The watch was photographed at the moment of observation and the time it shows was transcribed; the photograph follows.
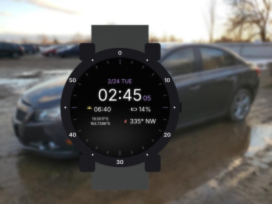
2:45
